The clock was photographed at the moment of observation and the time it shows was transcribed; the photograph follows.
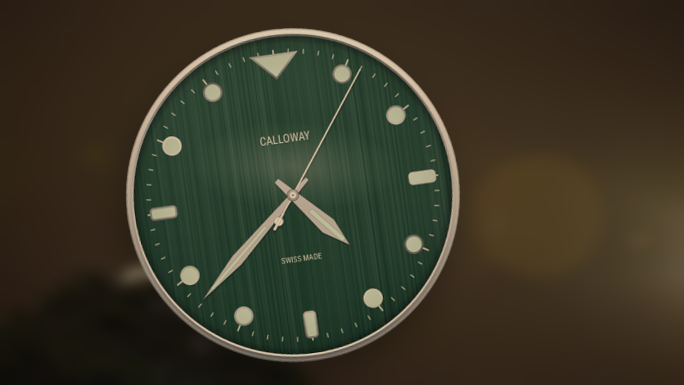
4:38:06
